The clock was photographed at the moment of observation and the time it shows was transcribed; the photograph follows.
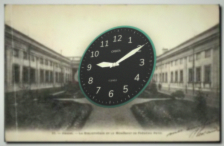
9:10
